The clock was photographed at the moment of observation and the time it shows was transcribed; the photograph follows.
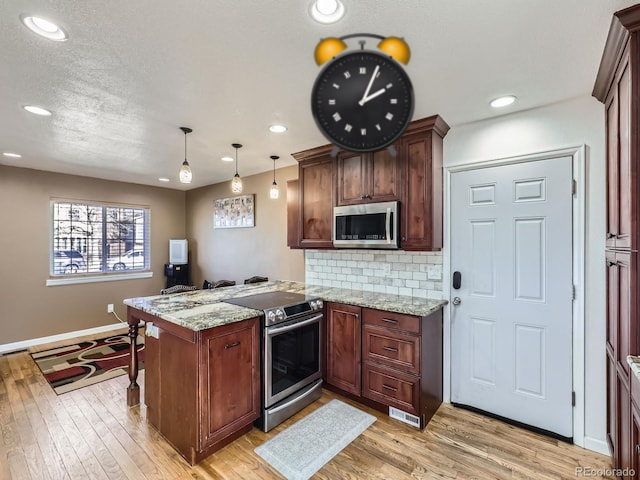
2:04
